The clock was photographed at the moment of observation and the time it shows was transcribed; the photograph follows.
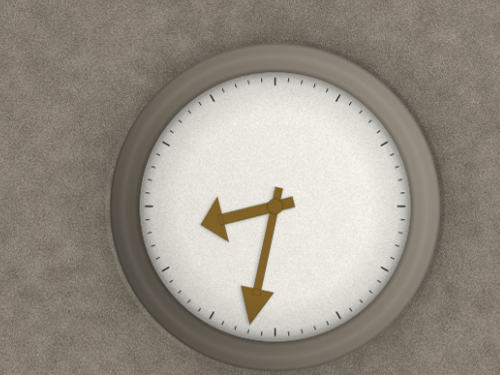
8:32
